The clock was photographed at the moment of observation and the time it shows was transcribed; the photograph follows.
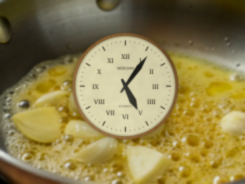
5:06
